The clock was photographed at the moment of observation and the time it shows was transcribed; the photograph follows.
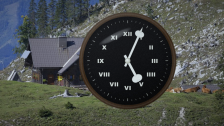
5:04
